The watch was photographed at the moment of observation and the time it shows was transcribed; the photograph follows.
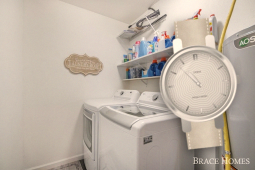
10:53
